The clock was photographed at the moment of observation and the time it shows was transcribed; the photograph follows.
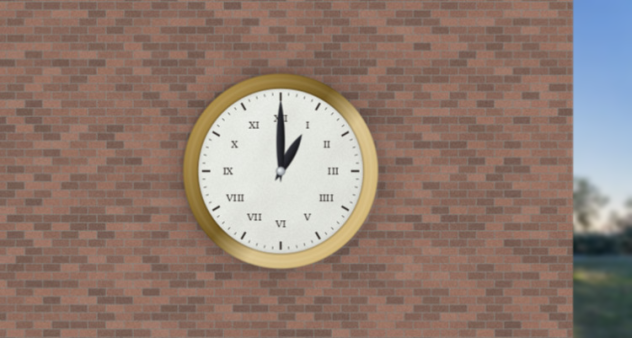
1:00
